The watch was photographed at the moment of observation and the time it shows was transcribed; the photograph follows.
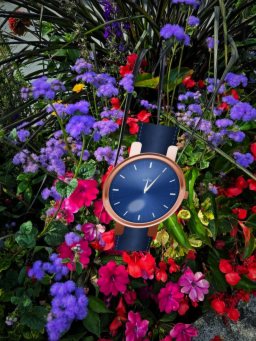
12:05
